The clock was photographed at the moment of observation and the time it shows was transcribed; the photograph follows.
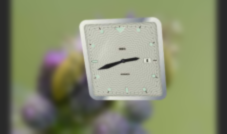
2:42
